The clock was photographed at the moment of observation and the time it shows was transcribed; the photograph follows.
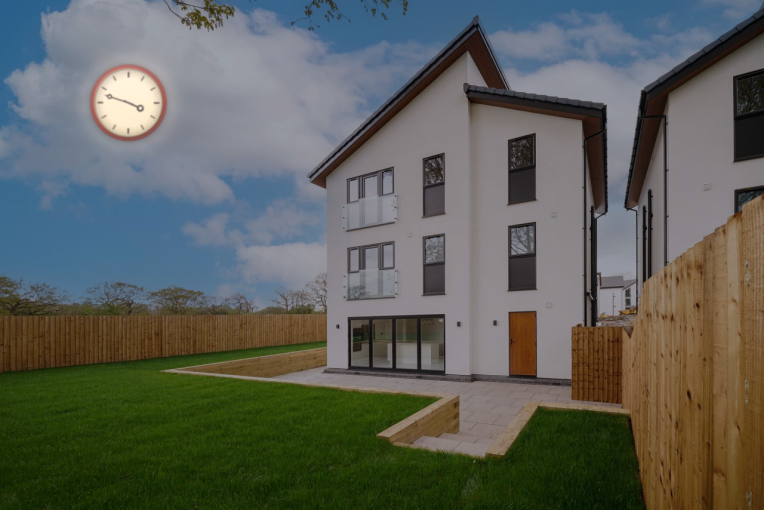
3:48
